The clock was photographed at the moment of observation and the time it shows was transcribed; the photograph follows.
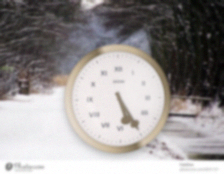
5:25
